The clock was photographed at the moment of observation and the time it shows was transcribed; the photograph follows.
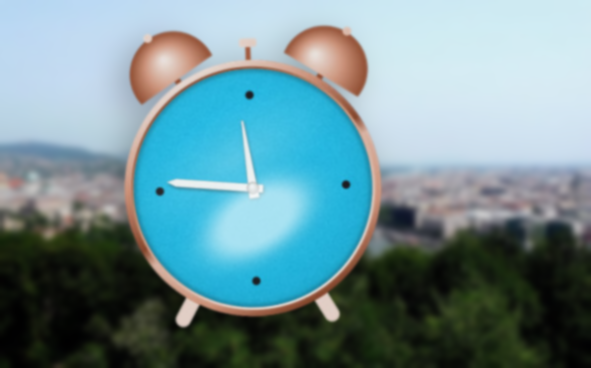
11:46
